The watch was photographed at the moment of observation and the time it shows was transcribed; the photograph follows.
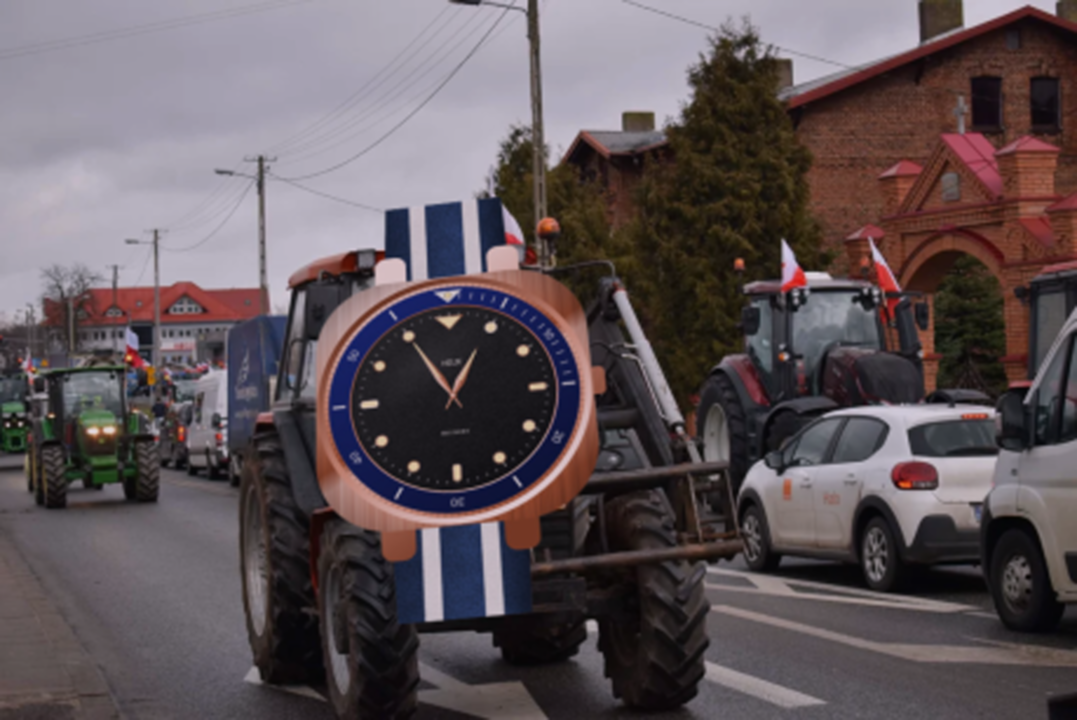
12:55
